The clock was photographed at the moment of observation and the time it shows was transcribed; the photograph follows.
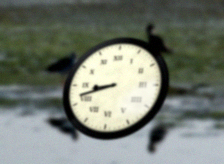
8:42
